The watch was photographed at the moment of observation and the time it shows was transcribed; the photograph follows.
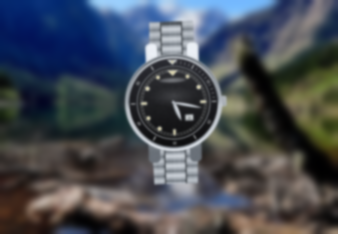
5:17
